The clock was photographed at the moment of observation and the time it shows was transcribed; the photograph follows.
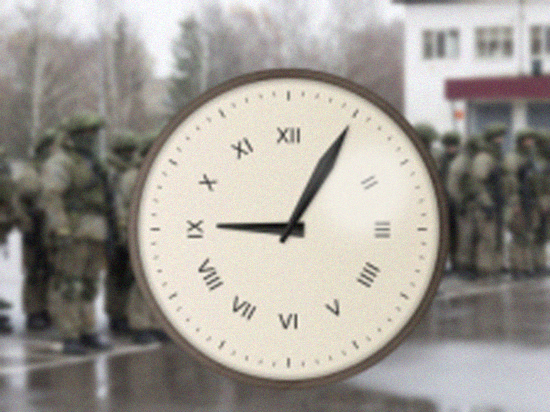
9:05
